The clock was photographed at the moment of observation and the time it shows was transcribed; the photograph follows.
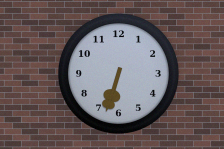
6:33
